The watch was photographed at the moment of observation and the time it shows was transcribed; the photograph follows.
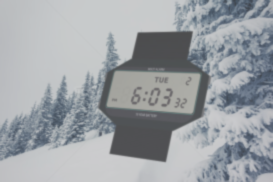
6:03
